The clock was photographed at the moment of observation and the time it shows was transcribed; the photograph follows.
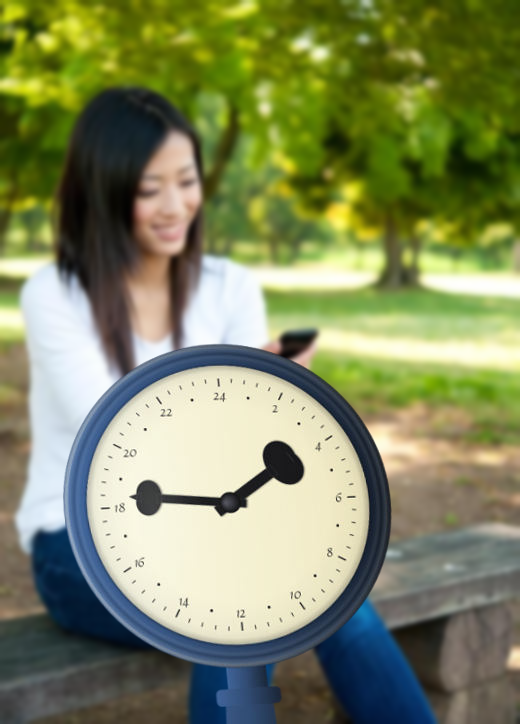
3:46
